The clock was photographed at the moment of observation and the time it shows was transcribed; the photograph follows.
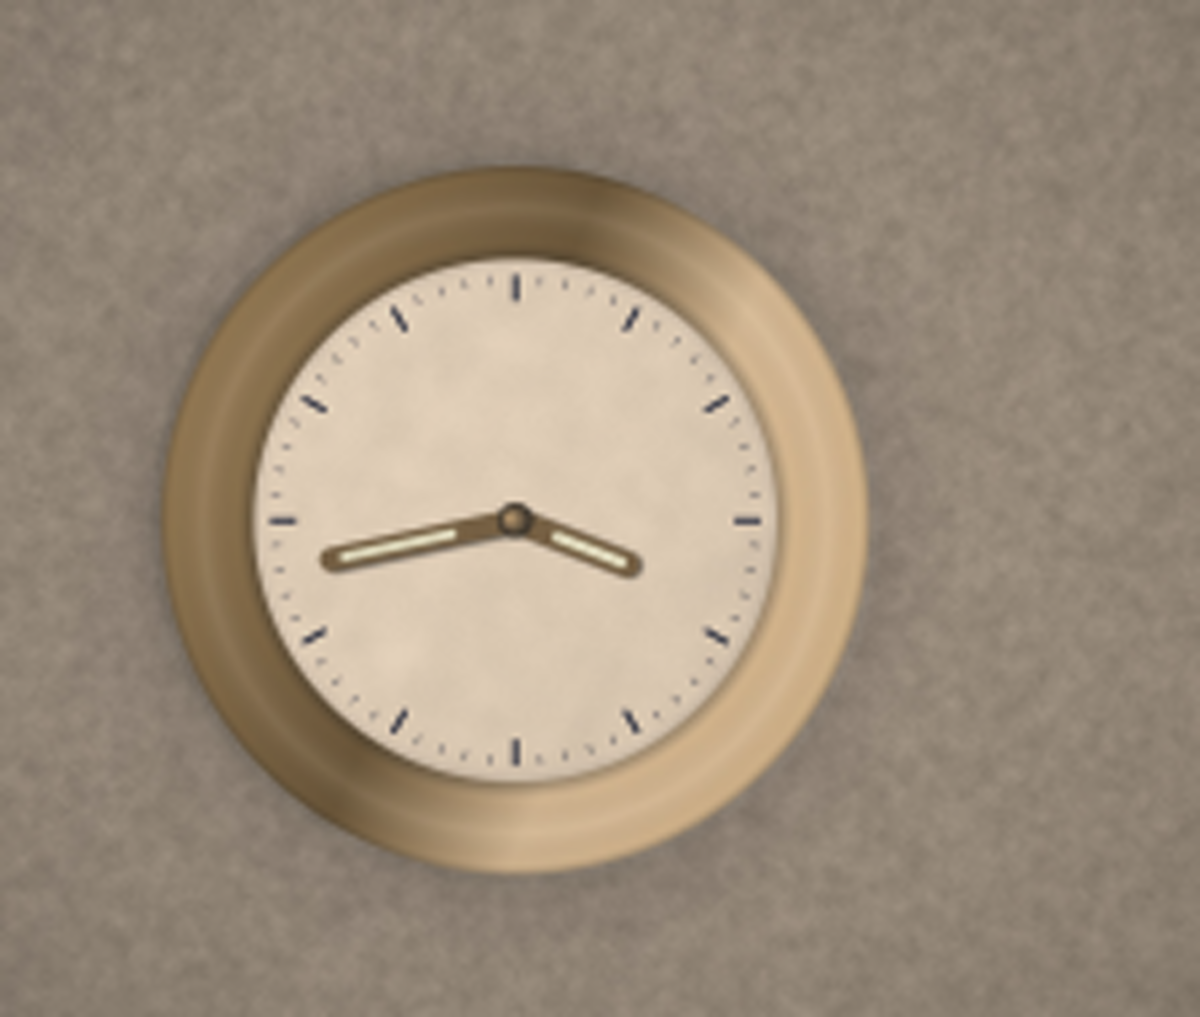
3:43
